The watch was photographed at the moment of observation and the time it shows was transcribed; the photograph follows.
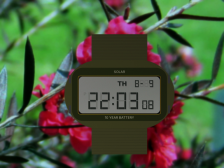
22:03:08
